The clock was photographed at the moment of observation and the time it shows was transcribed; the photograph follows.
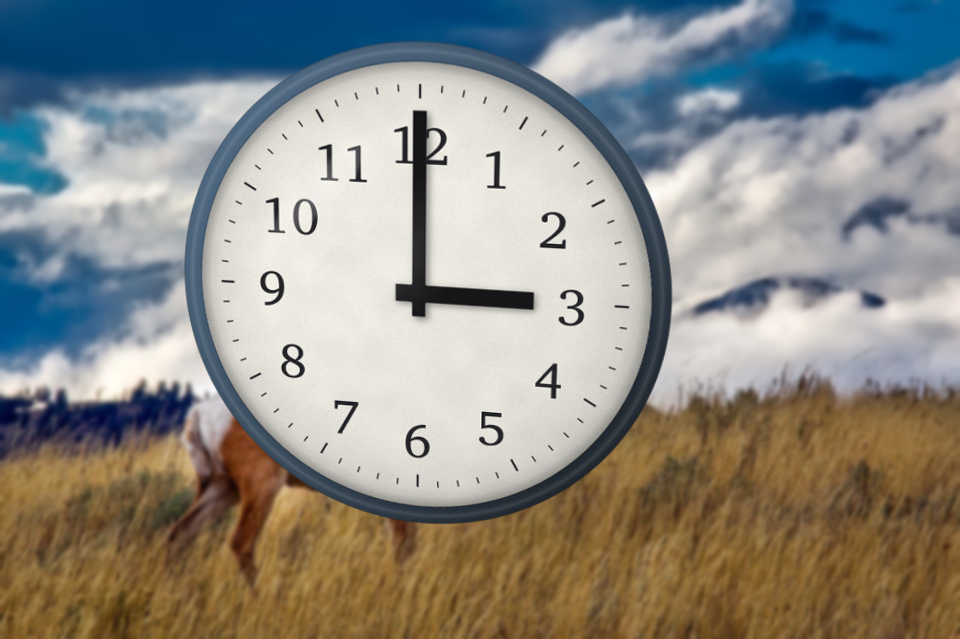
3:00
